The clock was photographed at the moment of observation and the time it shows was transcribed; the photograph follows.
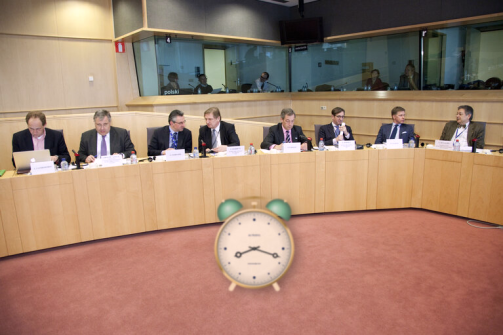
8:18
